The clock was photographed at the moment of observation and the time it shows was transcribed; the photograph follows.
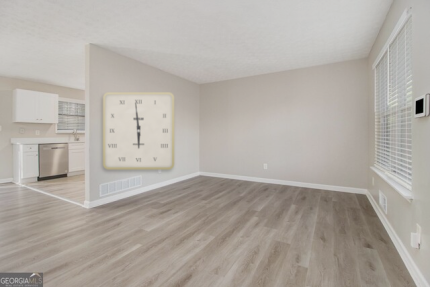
5:59
